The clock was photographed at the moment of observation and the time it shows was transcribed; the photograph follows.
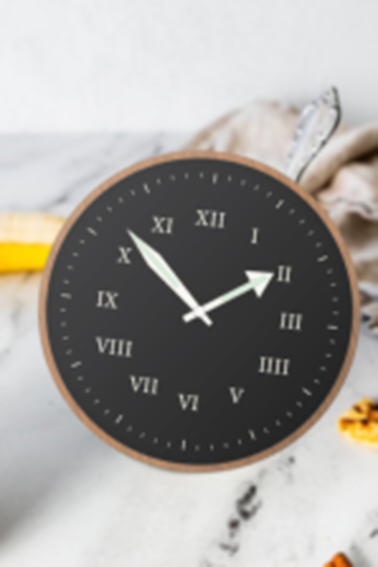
1:52
